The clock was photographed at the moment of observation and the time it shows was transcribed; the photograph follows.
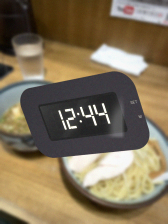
12:44
